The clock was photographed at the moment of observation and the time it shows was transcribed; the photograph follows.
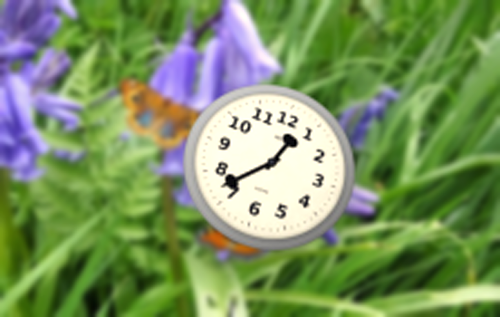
12:37
